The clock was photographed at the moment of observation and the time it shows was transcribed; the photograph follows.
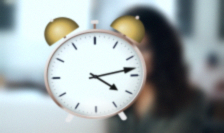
4:13
